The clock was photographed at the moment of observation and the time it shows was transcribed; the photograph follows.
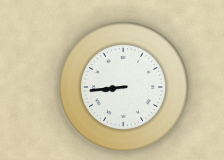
8:44
